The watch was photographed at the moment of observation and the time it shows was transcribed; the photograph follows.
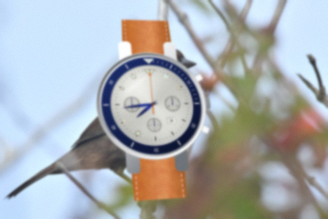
7:44
